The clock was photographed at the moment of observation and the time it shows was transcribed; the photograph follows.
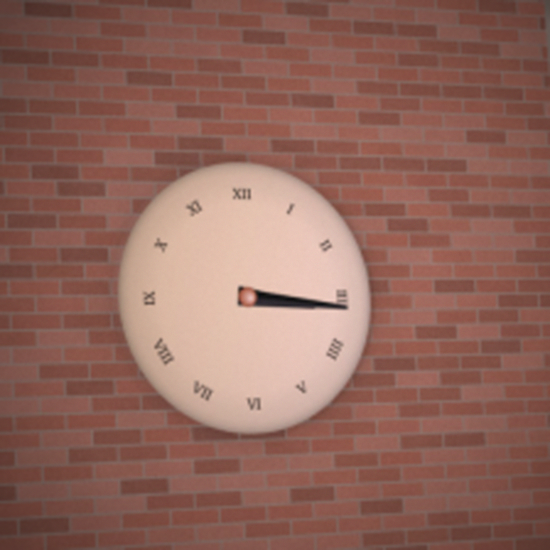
3:16
